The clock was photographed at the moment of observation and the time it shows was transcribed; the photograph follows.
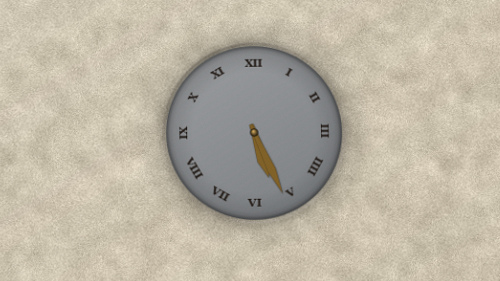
5:26
